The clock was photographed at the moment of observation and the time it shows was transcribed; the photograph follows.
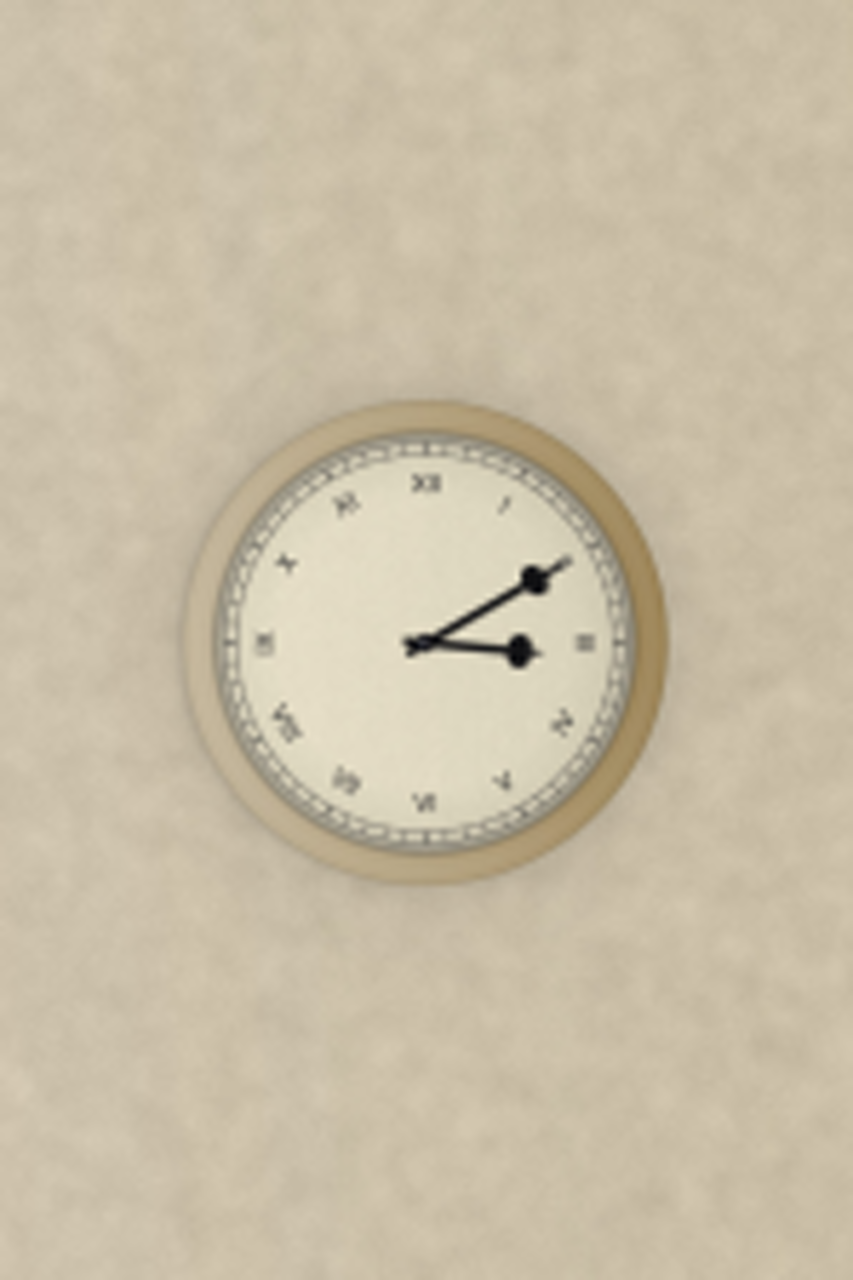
3:10
